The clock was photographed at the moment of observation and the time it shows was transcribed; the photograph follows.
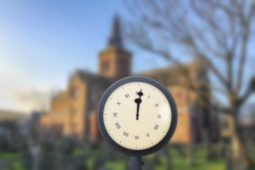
12:01
